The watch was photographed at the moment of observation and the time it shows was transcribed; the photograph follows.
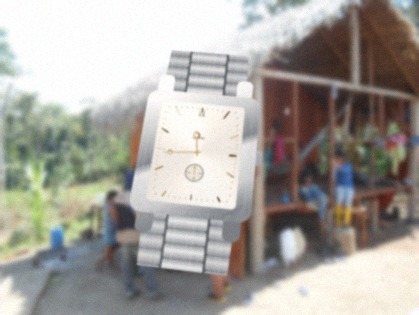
11:44
